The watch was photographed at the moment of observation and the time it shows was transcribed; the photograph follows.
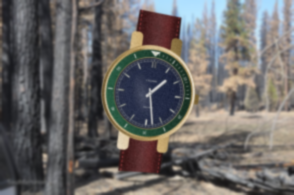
1:28
